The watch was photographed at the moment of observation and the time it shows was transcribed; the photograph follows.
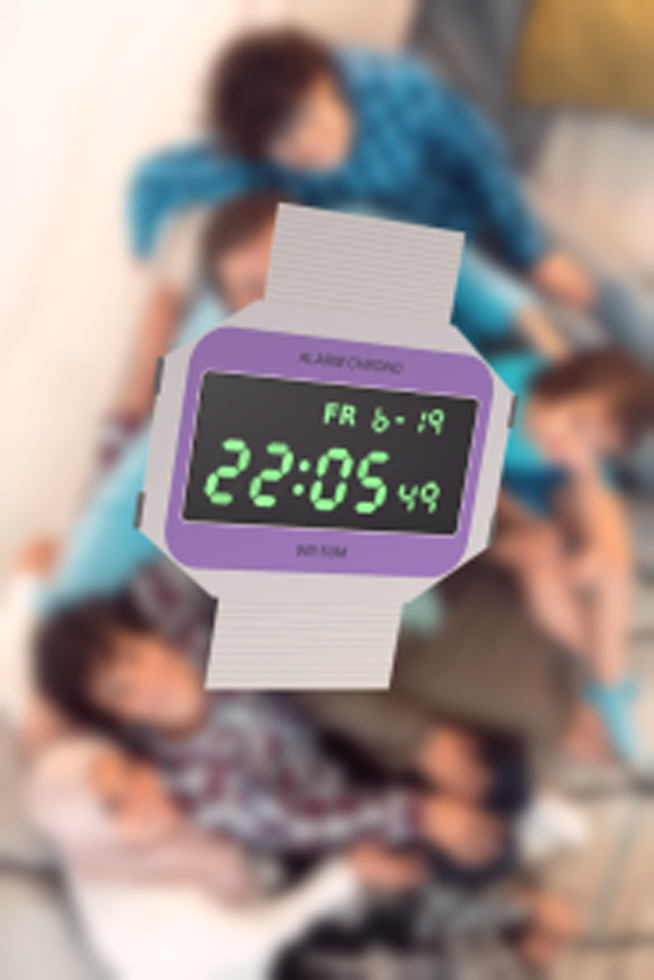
22:05:49
